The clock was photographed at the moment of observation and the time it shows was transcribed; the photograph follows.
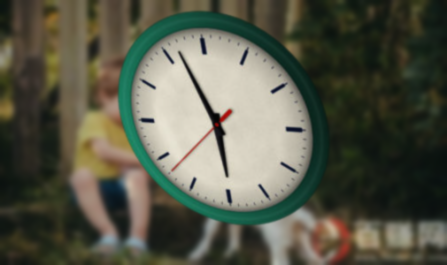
5:56:38
